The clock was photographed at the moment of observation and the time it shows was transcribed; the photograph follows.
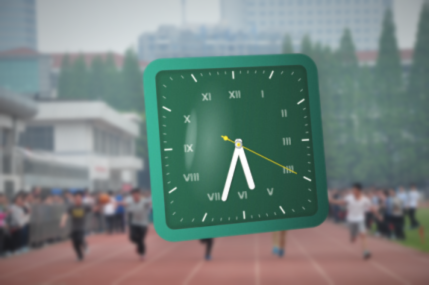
5:33:20
